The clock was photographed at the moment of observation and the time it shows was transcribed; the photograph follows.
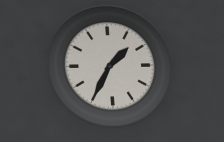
1:35
